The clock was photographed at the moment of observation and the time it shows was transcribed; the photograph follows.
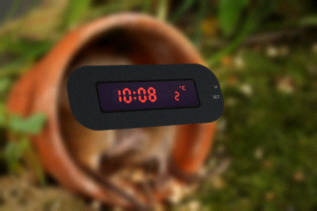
10:08
